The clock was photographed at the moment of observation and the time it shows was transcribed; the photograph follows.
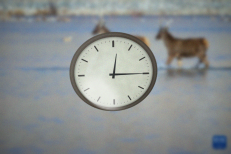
12:15
